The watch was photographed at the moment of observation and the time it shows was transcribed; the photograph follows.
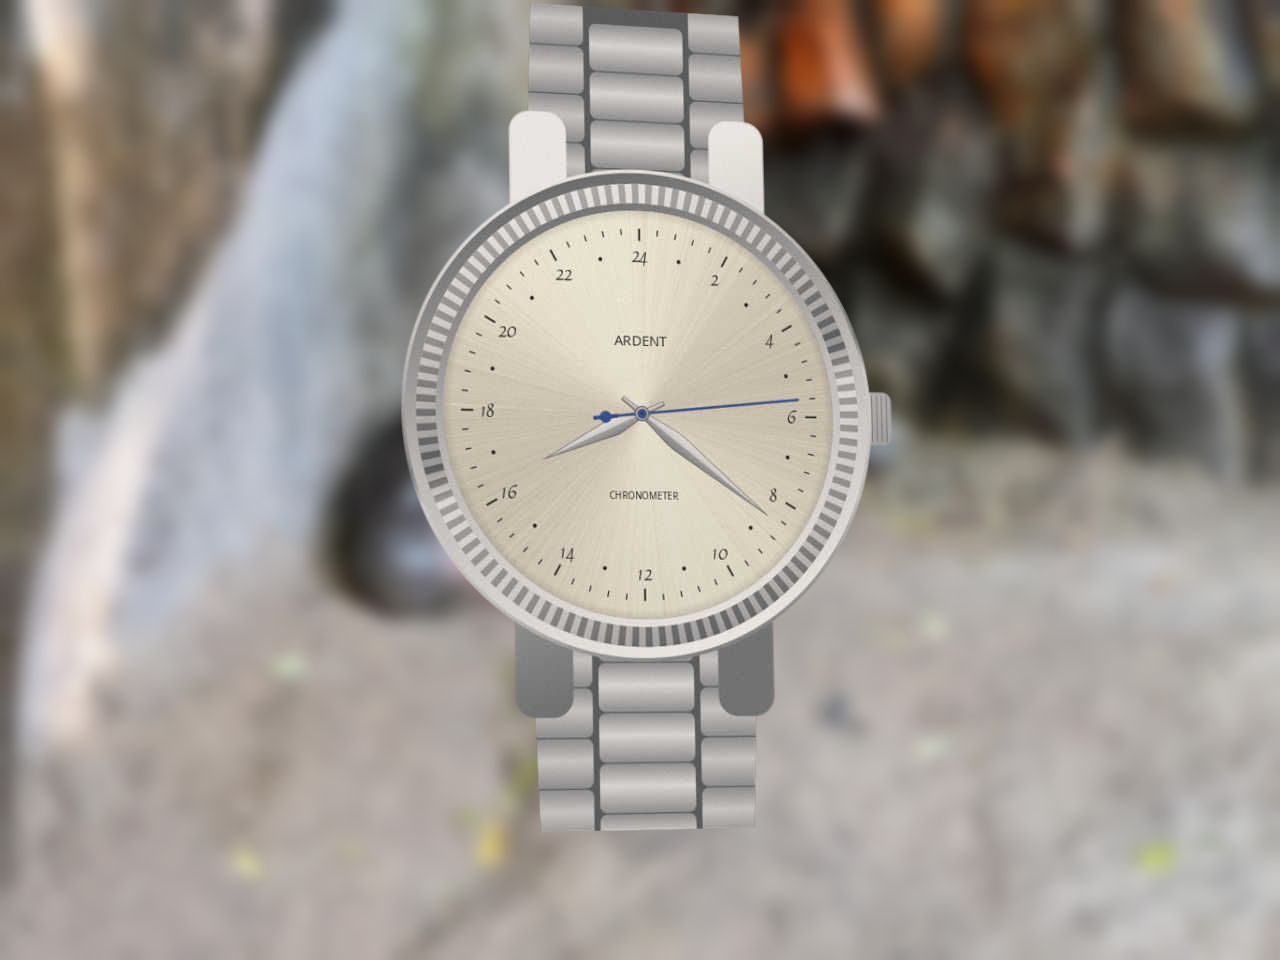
16:21:14
